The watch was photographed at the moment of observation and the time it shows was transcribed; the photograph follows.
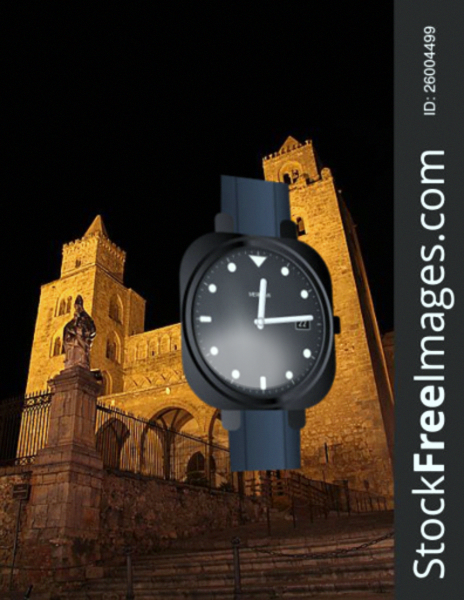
12:14
